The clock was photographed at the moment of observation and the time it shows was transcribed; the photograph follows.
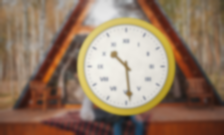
10:29
